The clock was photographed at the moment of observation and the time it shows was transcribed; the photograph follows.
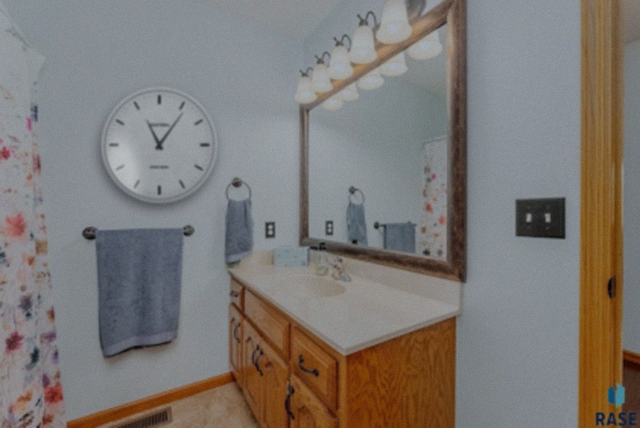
11:06
